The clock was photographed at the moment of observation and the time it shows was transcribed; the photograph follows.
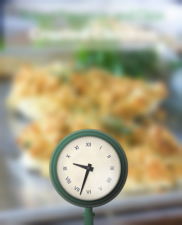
9:33
